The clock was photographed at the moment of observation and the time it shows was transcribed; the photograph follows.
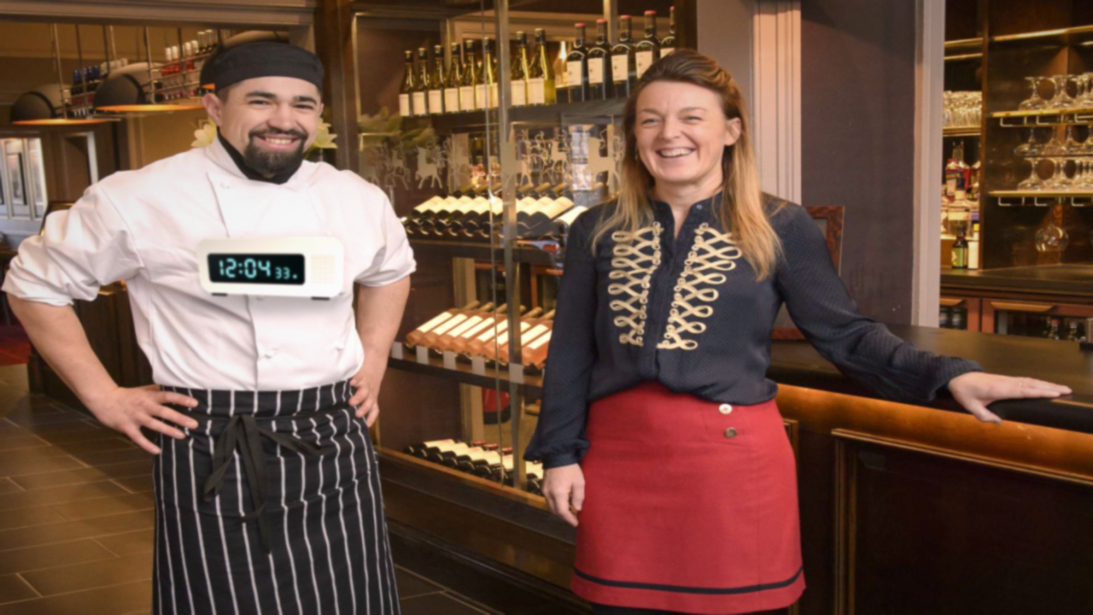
12:04
